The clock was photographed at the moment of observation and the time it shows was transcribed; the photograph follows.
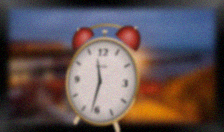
11:32
